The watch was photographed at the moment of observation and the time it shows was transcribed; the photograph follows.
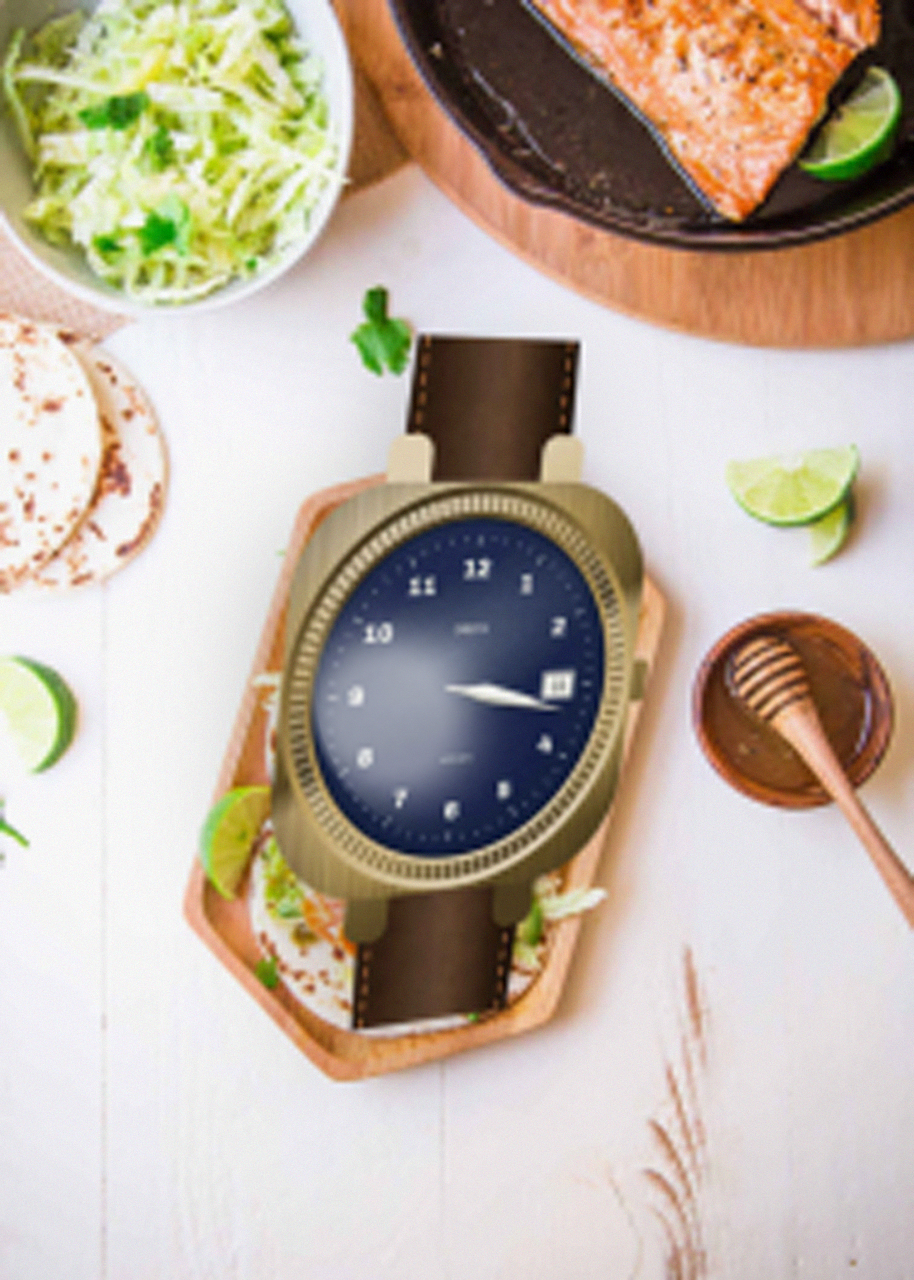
3:17
